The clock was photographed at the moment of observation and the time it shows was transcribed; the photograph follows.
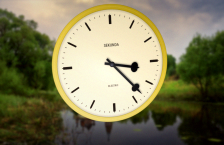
3:23
